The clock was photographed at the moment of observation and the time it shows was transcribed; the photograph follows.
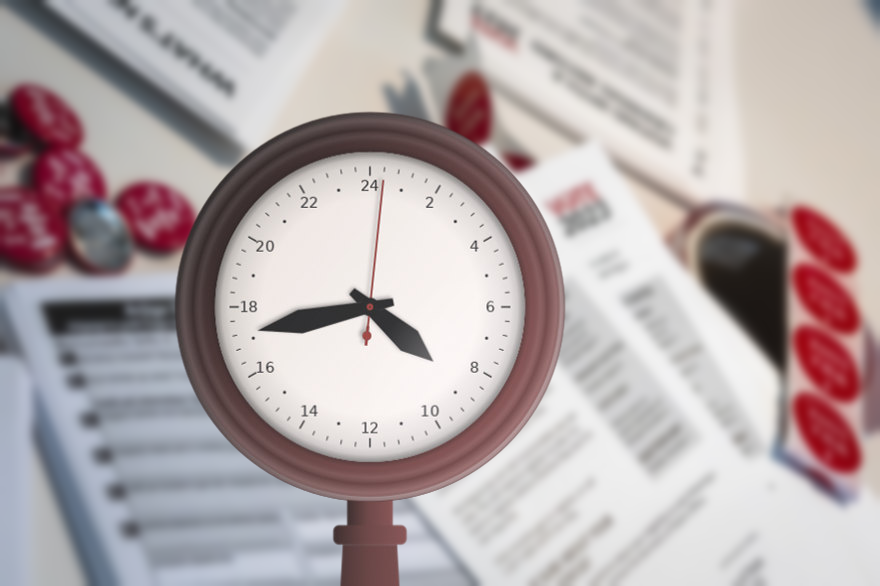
8:43:01
